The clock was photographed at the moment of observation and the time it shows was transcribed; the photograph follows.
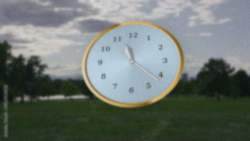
11:22
